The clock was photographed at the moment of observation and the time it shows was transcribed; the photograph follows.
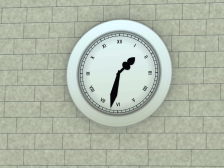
1:32
